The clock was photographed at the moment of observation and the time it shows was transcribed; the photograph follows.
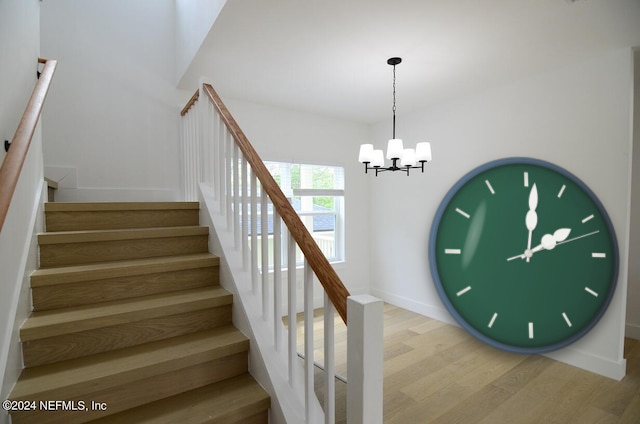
2:01:12
